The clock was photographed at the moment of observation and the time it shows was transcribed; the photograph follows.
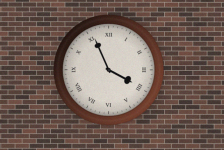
3:56
